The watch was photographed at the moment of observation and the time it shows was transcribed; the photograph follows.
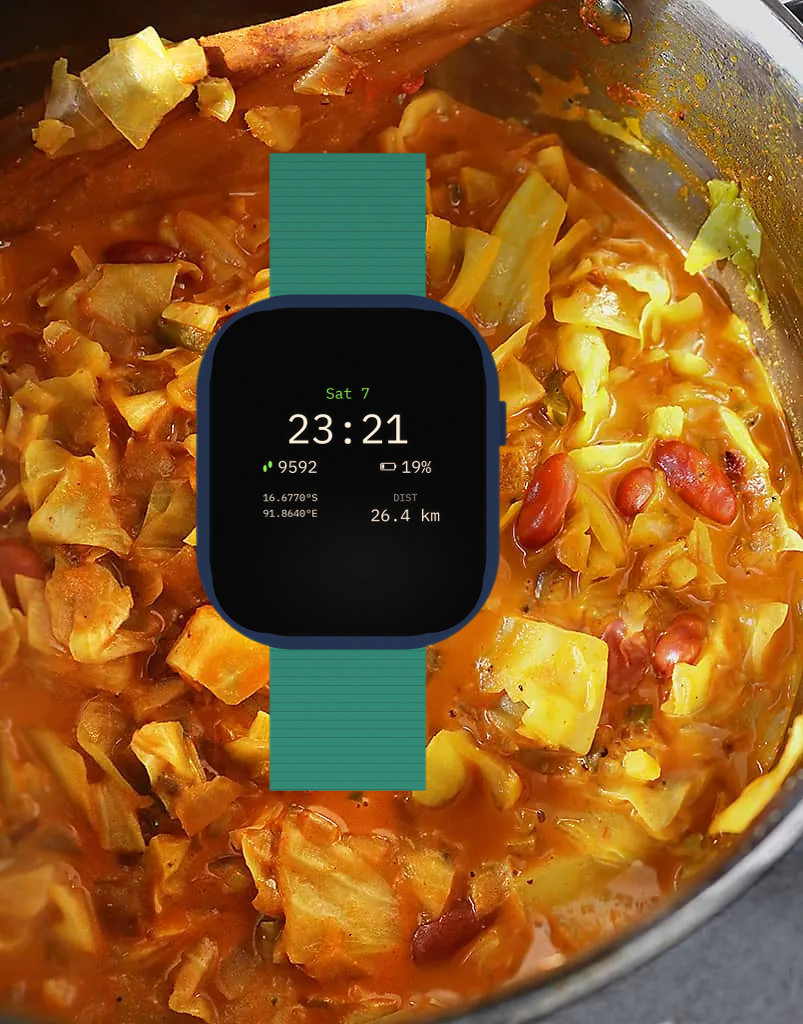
23:21
